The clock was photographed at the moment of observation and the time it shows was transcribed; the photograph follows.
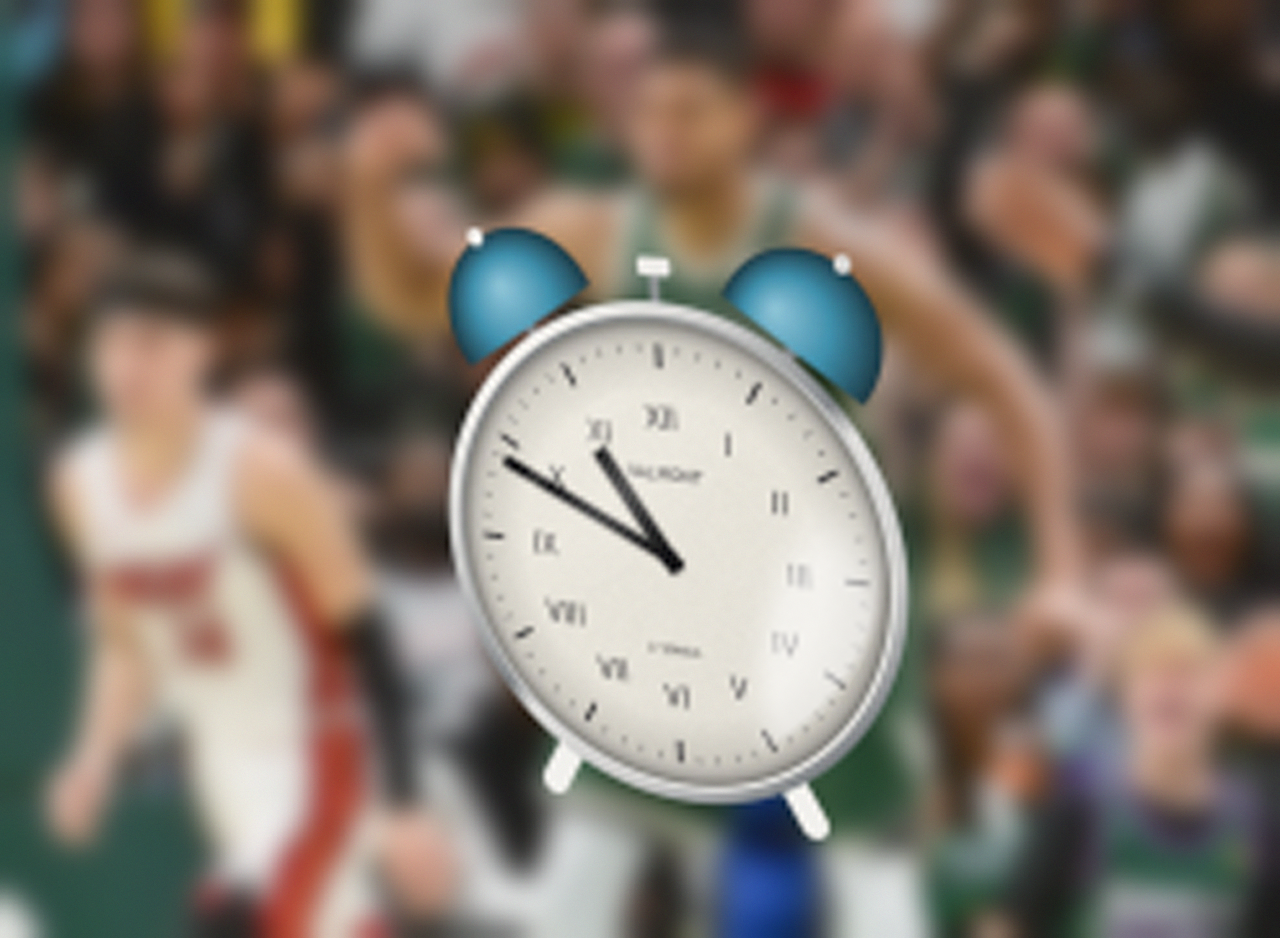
10:49
